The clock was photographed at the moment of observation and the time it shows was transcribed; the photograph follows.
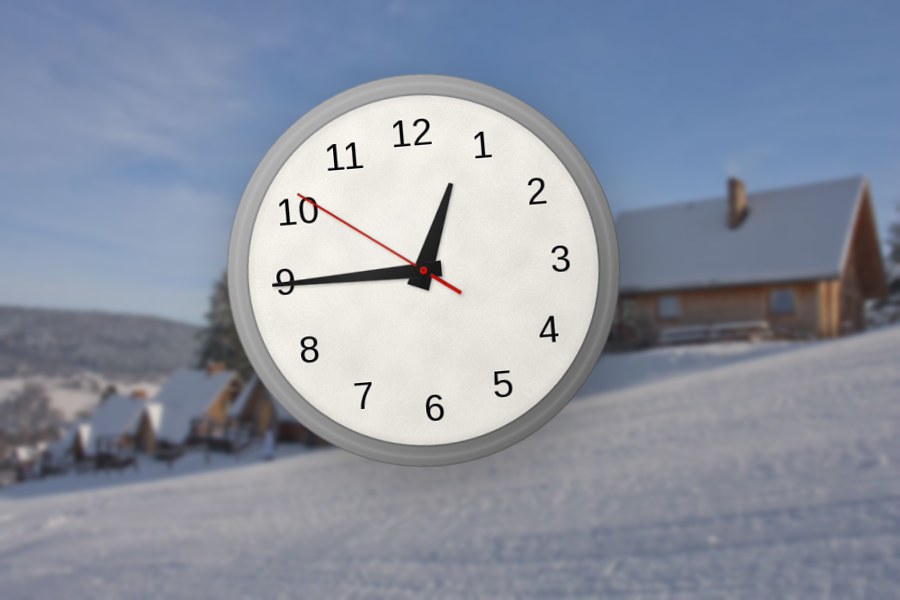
12:44:51
